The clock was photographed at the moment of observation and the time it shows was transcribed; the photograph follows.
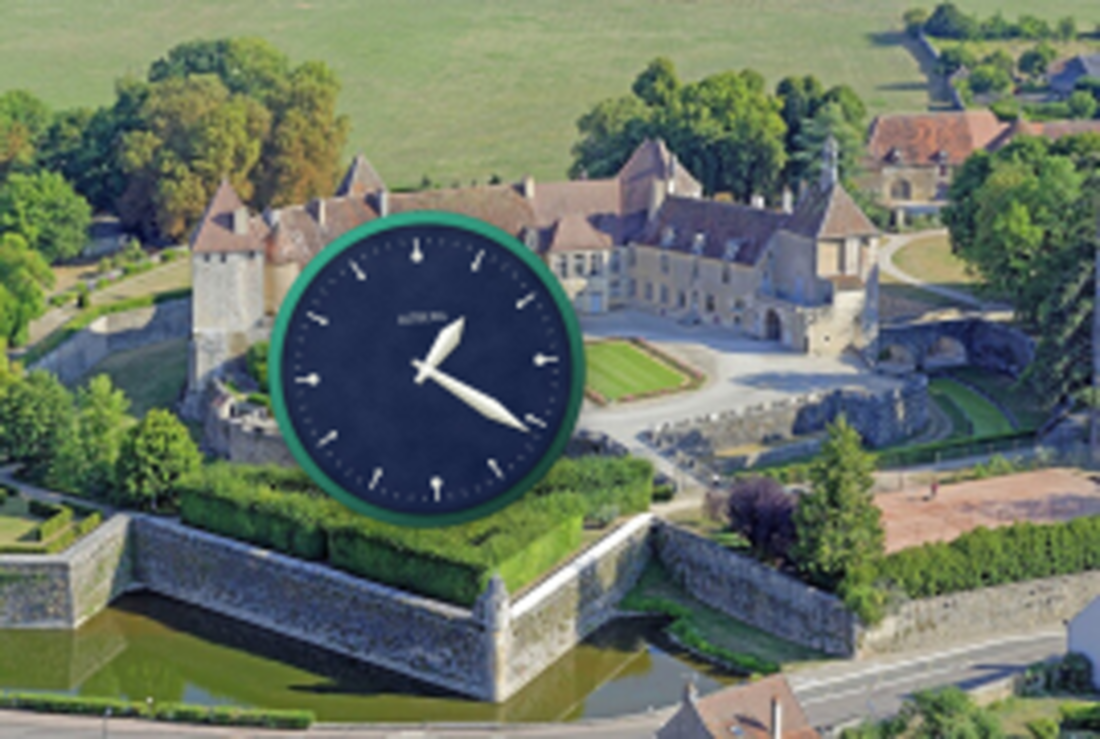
1:21
